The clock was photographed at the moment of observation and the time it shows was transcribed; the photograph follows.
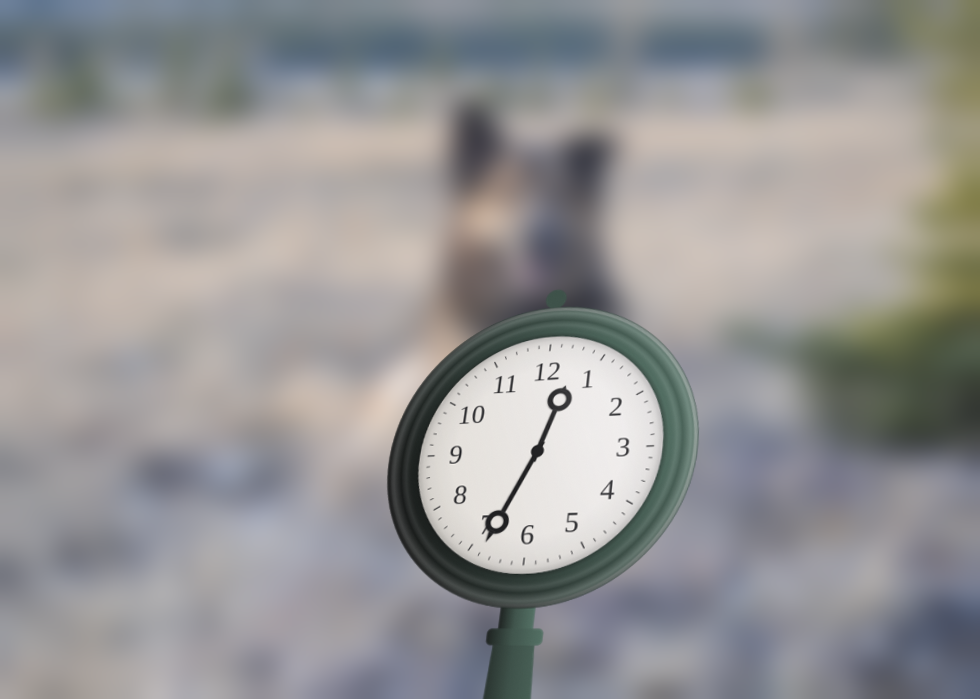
12:34
